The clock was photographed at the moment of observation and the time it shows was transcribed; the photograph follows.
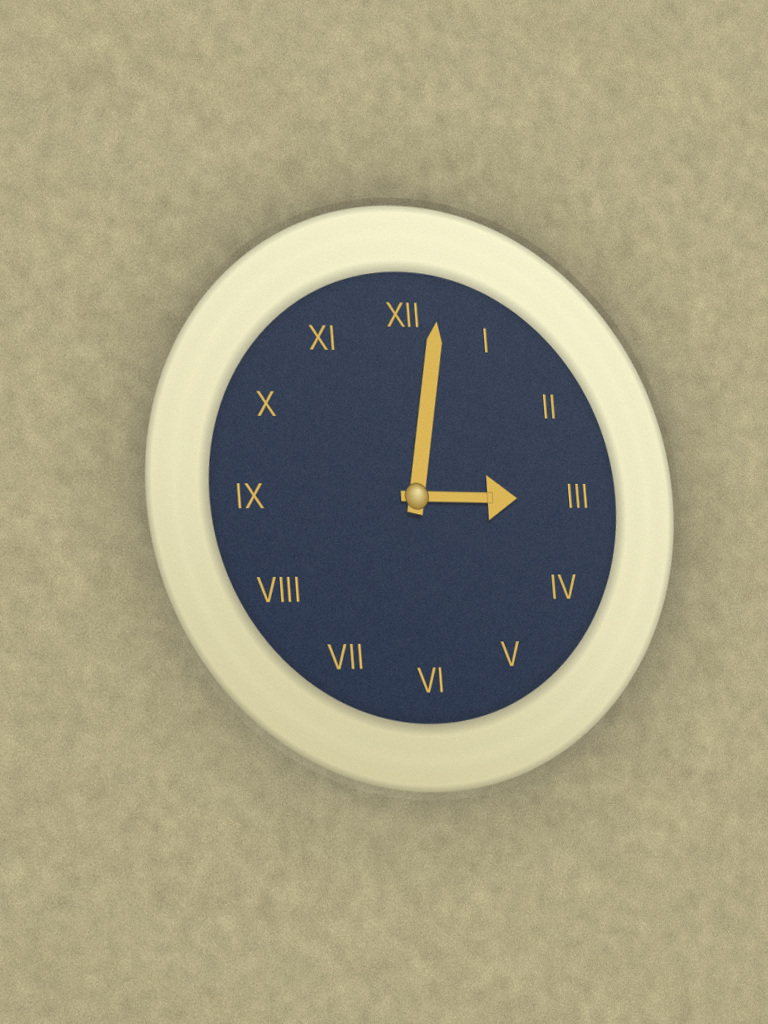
3:02
